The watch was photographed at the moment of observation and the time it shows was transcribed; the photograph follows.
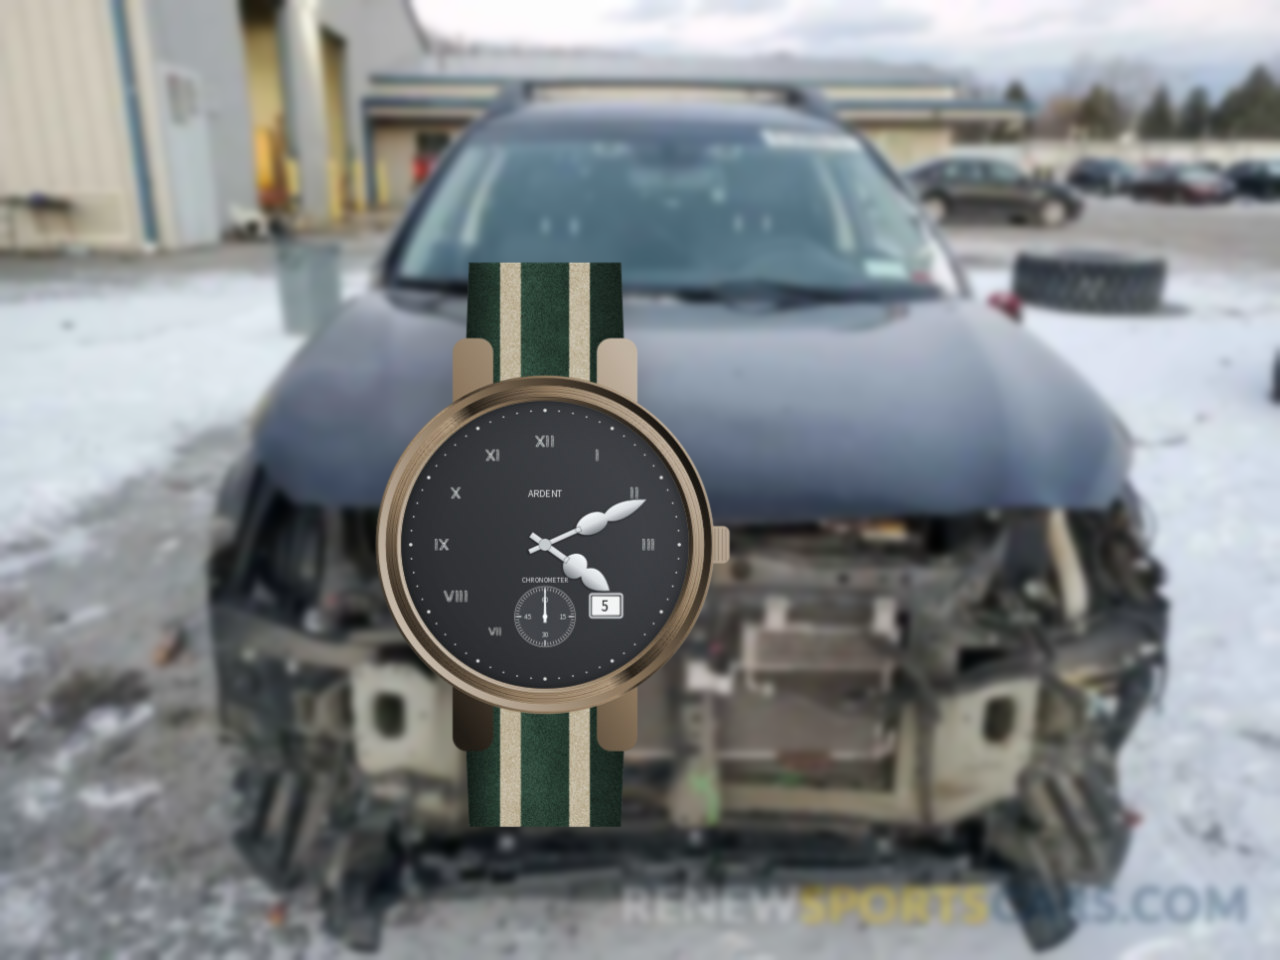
4:11
